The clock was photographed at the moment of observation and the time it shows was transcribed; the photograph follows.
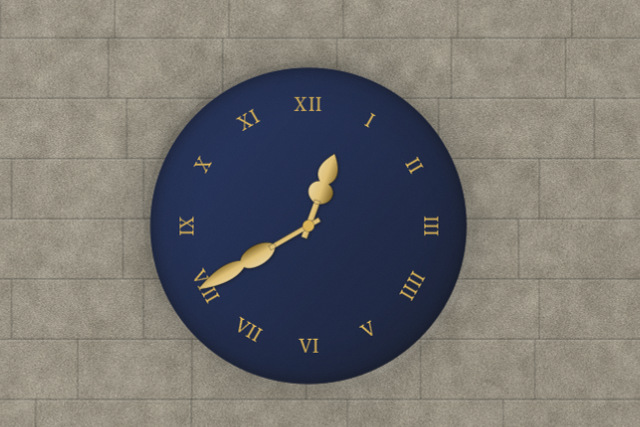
12:40
